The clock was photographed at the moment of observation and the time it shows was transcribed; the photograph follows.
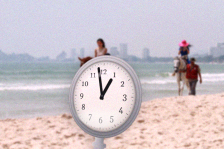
12:58
